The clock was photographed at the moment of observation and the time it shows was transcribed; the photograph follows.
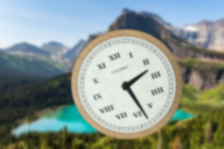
2:28
